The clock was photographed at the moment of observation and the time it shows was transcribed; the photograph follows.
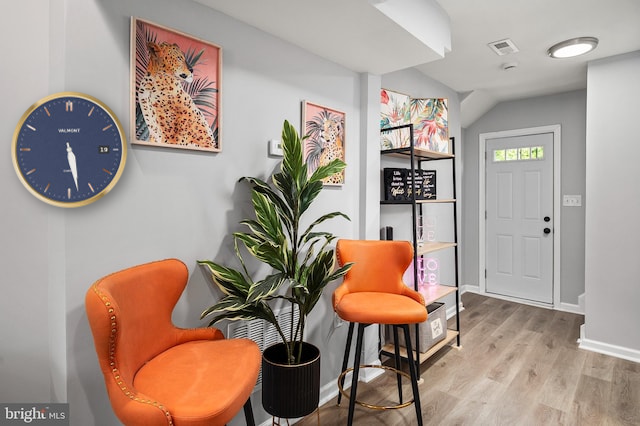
5:28
